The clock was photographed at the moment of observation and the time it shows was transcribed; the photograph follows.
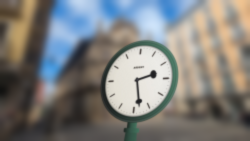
2:28
